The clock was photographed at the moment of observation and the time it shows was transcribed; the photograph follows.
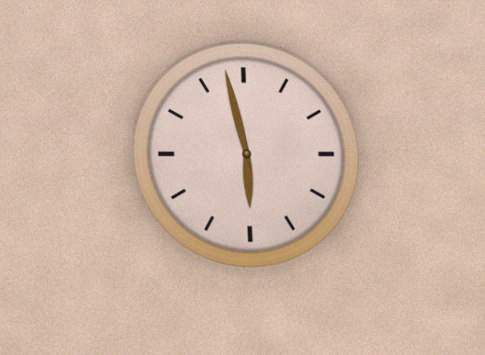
5:58
